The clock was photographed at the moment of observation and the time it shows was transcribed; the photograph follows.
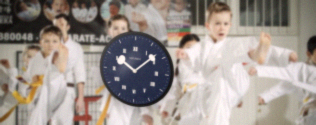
10:08
